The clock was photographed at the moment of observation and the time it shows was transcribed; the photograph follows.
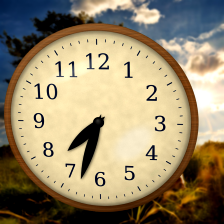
7:33
